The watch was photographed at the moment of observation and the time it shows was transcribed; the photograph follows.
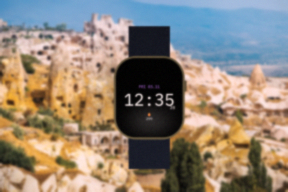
12:35
